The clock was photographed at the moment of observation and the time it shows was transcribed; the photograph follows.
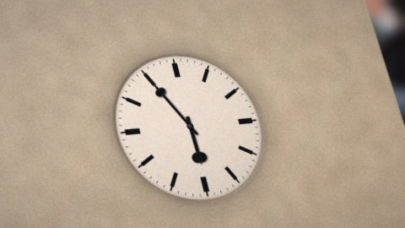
5:55
